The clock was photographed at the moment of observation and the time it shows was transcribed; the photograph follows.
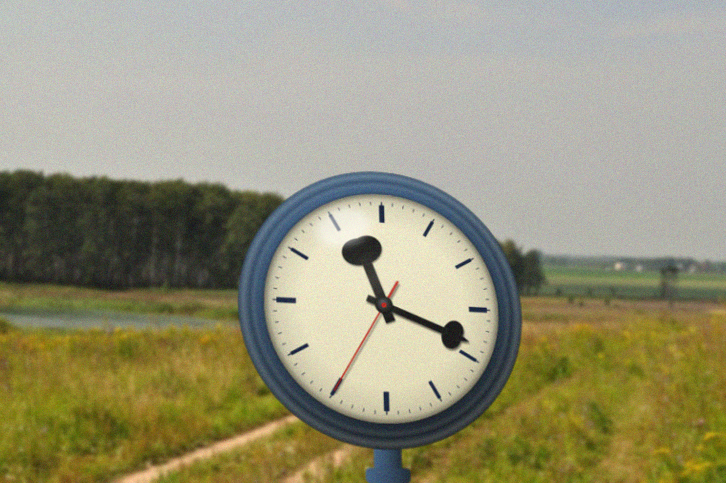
11:18:35
